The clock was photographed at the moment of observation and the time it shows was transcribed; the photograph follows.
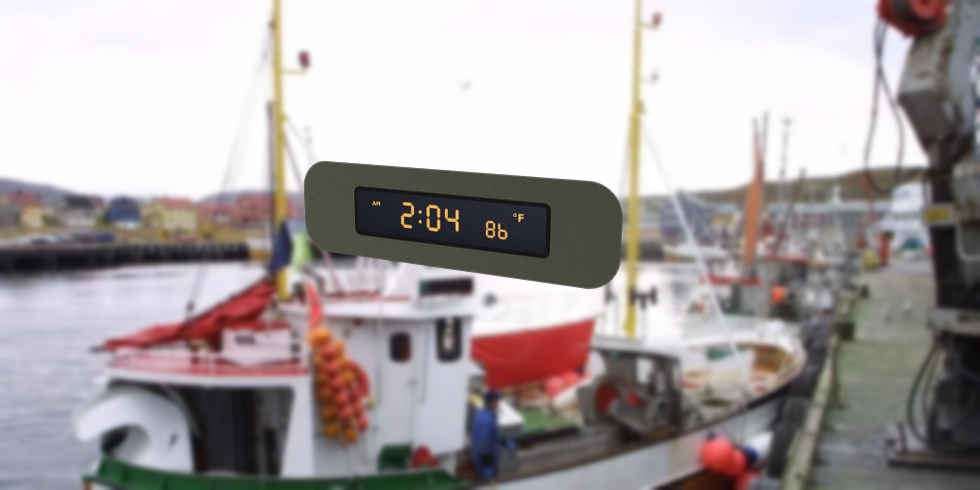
2:04
